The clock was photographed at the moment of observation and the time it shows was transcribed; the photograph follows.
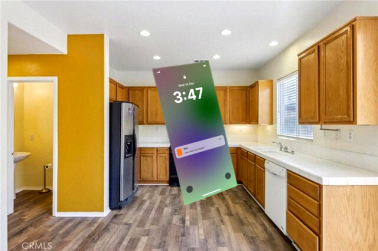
3:47
